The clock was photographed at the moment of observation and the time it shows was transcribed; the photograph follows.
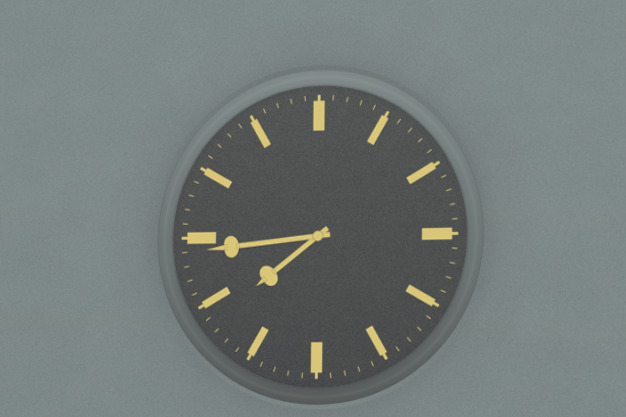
7:44
